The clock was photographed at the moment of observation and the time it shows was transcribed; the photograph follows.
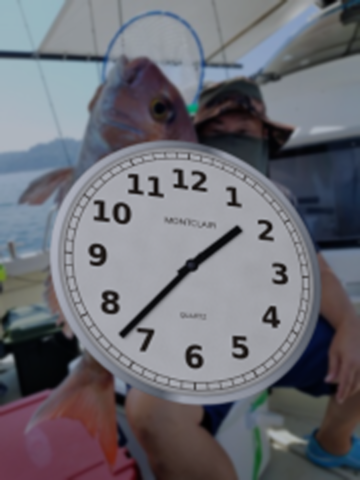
1:37
